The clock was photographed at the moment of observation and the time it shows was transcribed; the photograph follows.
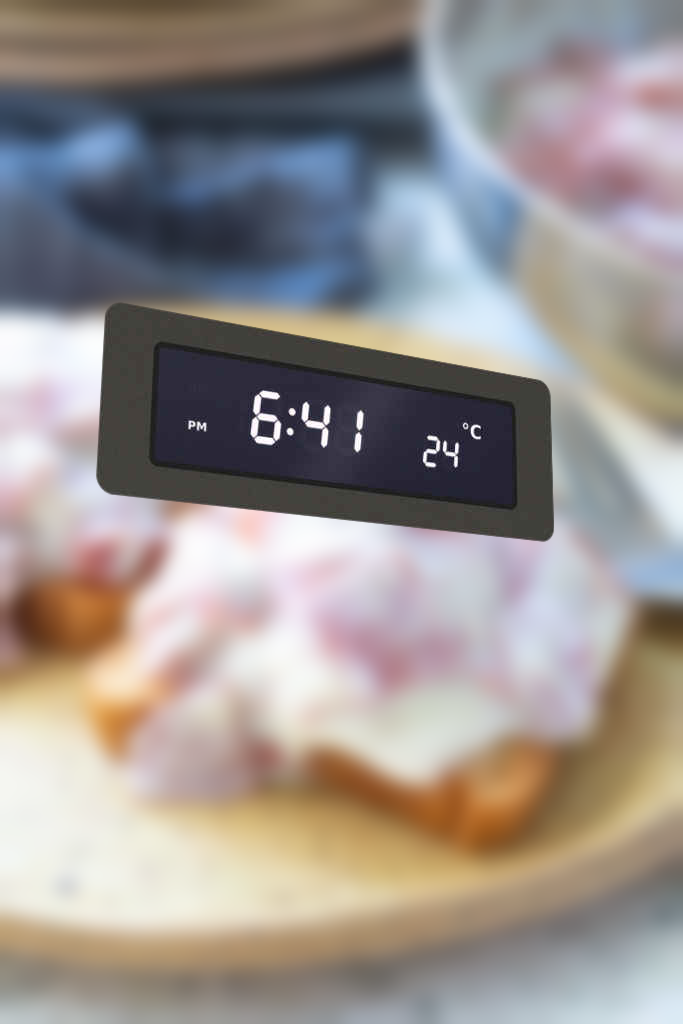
6:41
